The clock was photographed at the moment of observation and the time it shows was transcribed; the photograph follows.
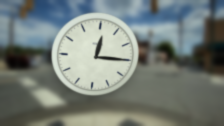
12:15
